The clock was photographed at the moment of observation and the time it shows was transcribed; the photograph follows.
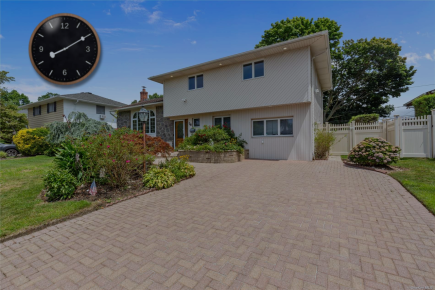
8:10
